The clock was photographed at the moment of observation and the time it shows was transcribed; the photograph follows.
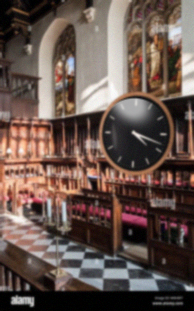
4:18
